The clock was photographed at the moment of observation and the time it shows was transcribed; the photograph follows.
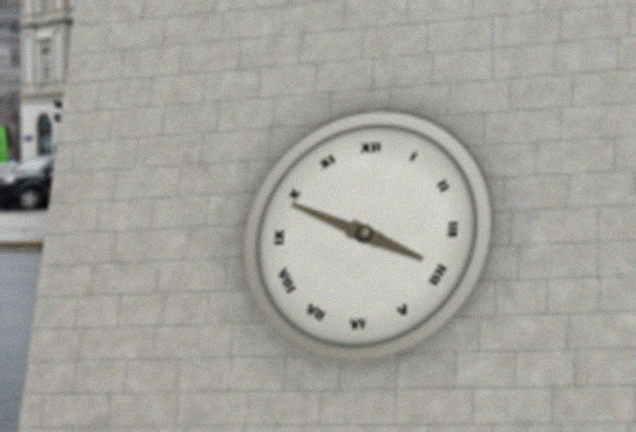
3:49
